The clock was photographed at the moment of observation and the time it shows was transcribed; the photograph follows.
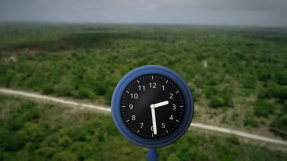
2:29
